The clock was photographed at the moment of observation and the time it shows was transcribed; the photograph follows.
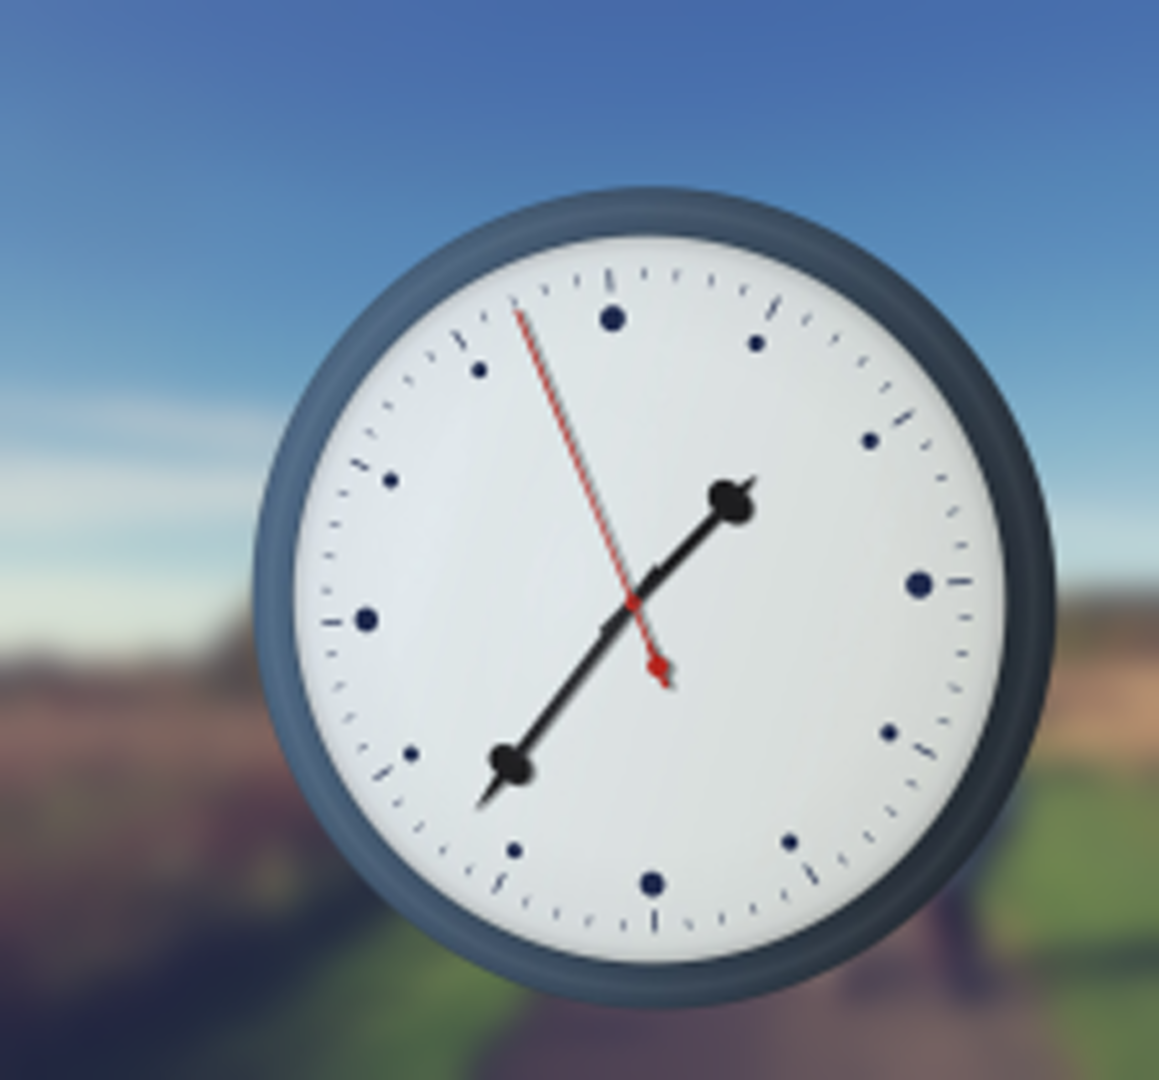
1:36:57
